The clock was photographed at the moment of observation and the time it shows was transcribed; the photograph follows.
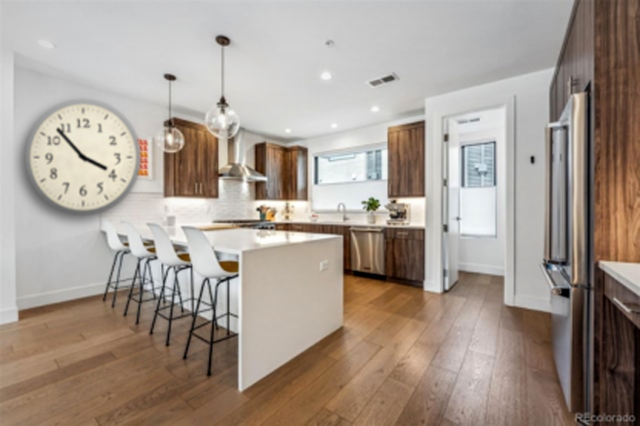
3:53
